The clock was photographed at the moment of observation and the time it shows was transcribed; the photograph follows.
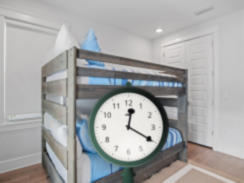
12:20
